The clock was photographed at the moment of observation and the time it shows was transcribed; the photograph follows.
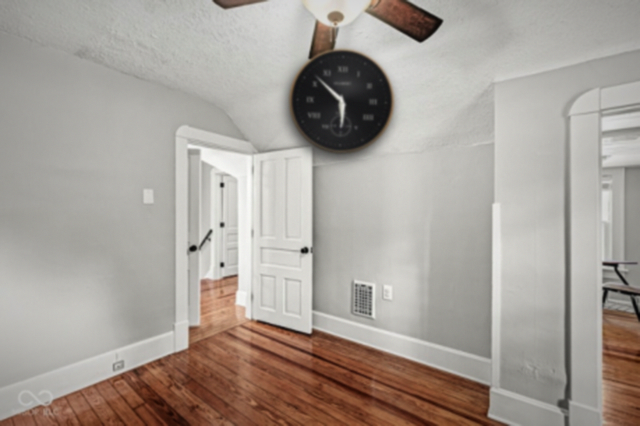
5:52
